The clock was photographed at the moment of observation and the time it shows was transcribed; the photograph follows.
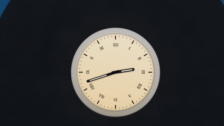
2:42
